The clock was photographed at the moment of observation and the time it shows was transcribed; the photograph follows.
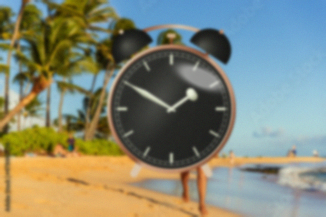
1:50
